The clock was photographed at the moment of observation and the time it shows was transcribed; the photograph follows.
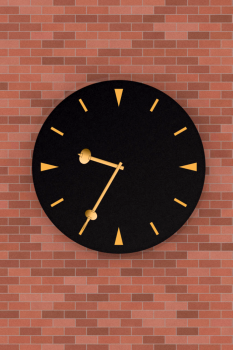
9:35
